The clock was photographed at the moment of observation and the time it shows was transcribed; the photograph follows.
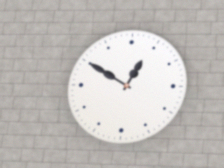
12:50
